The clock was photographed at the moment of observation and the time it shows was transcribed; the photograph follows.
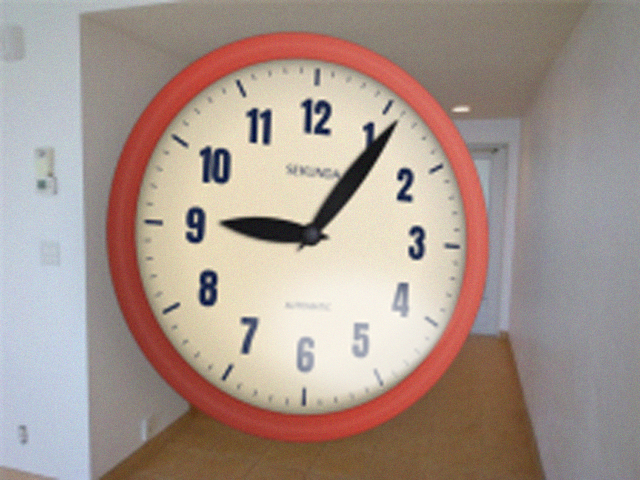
9:06
